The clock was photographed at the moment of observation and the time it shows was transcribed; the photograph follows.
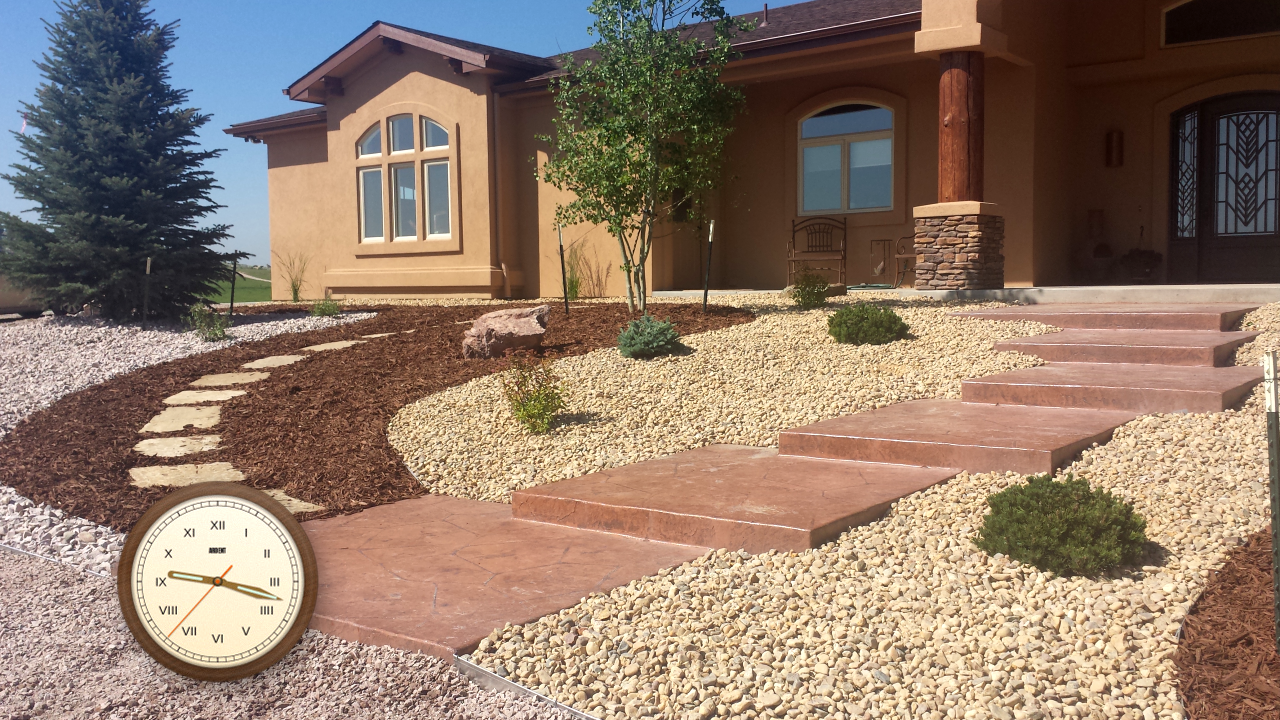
9:17:37
